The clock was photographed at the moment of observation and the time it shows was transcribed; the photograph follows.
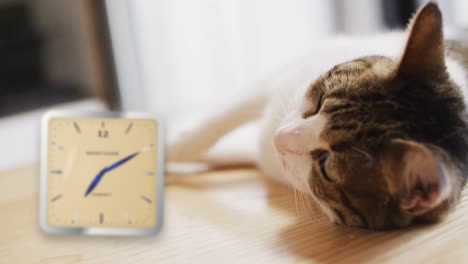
7:10
